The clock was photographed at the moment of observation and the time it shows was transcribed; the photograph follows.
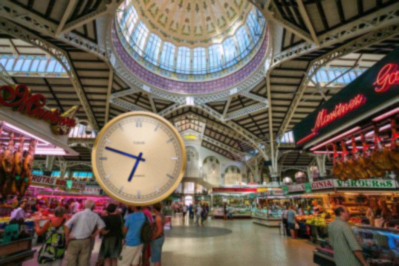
6:48
